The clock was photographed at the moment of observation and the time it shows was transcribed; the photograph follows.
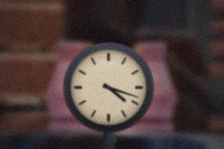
4:18
